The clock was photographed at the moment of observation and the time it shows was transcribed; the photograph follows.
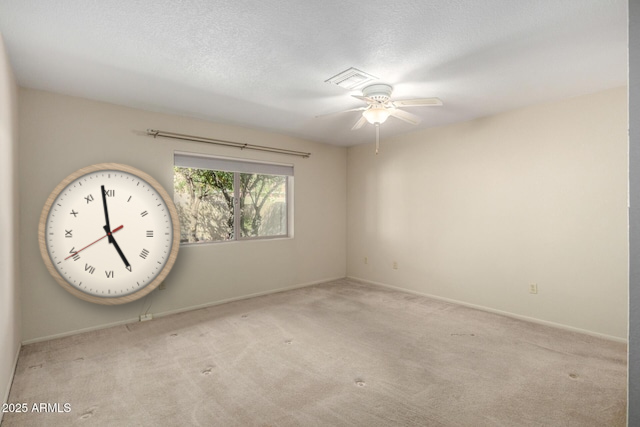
4:58:40
